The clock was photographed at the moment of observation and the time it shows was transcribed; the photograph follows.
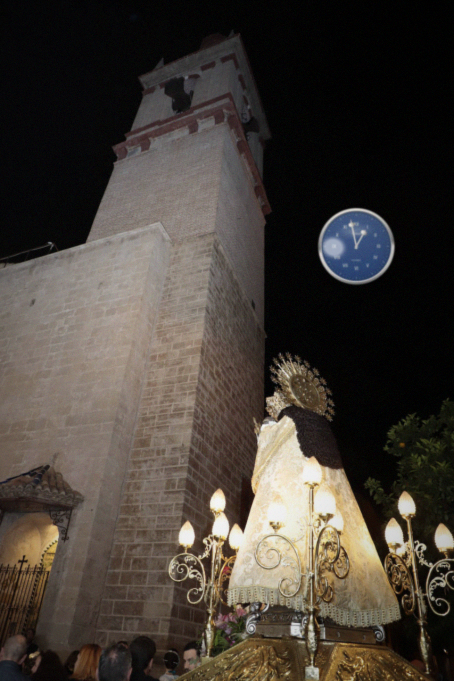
12:58
